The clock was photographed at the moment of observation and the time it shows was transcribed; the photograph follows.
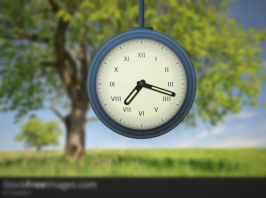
7:18
